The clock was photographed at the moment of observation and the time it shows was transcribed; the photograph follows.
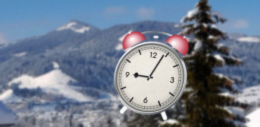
9:04
